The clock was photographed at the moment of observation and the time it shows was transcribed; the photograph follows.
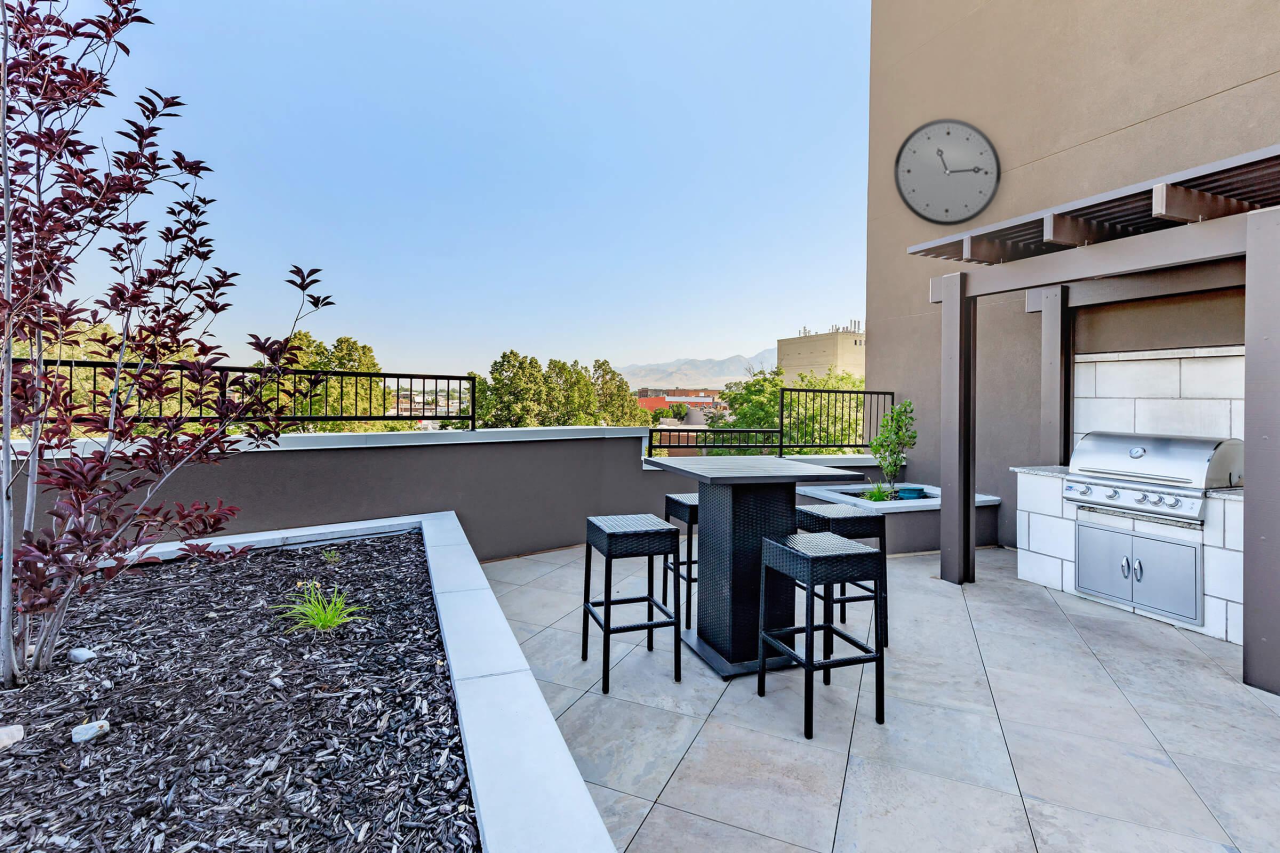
11:14
